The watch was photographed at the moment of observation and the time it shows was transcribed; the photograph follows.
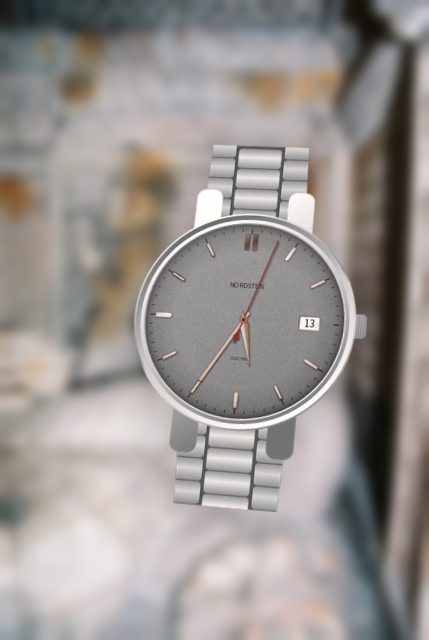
5:35:03
